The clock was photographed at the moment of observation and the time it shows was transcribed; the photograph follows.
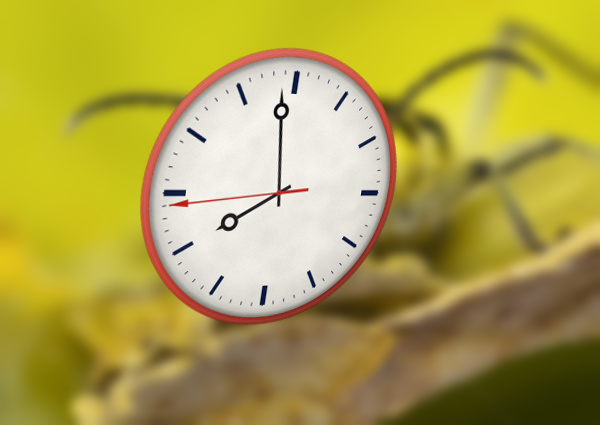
7:58:44
